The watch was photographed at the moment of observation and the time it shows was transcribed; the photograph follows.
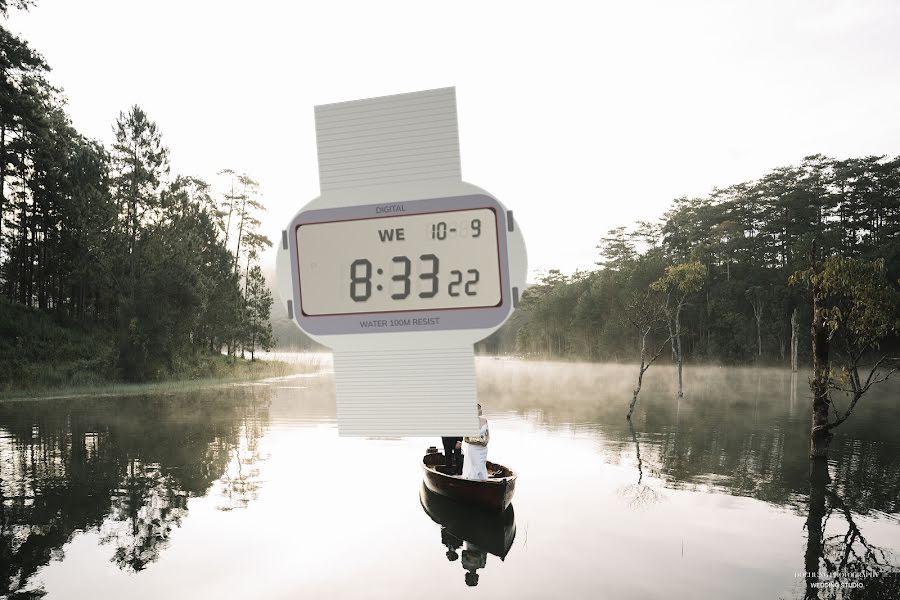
8:33:22
